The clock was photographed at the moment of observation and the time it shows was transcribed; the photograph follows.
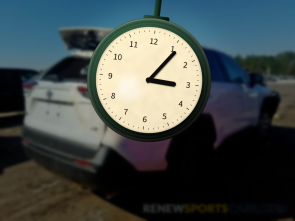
3:06
